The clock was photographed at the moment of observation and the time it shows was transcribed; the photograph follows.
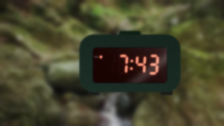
7:43
